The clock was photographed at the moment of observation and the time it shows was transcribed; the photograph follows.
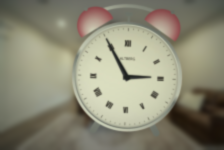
2:55
